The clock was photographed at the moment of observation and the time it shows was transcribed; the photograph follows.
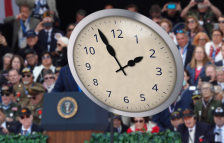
1:56
